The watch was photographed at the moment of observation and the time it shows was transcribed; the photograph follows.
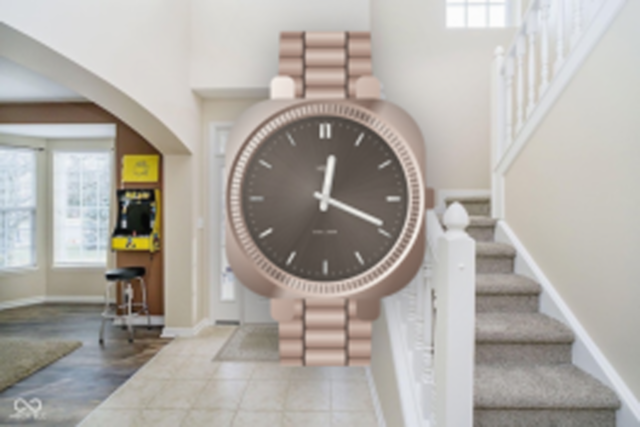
12:19
